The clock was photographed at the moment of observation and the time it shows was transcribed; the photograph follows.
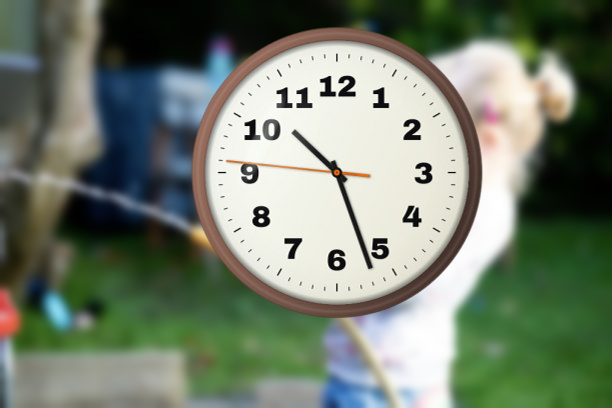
10:26:46
